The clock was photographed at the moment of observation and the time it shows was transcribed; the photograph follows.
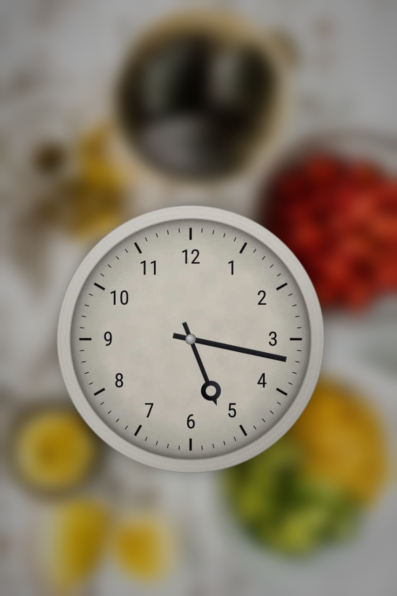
5:17
